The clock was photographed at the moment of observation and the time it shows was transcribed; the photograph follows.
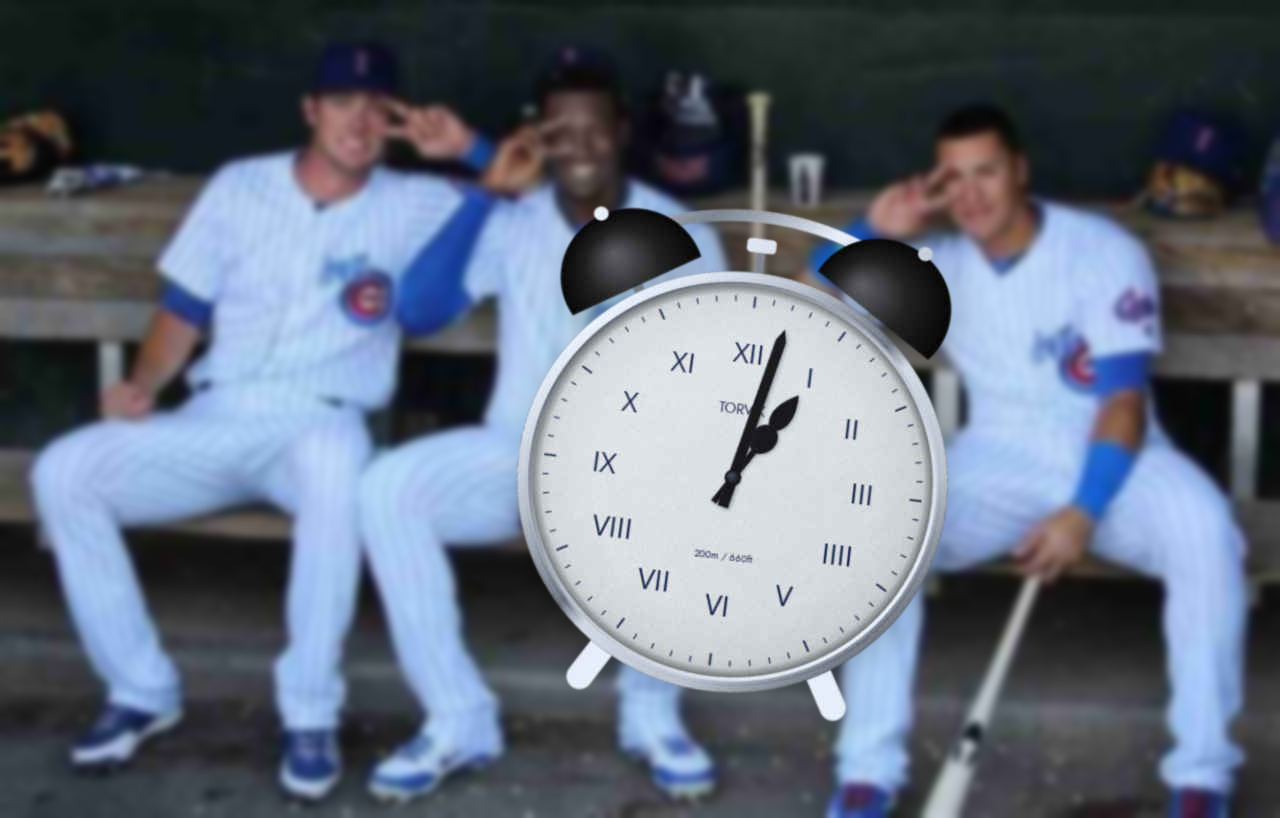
1:02
